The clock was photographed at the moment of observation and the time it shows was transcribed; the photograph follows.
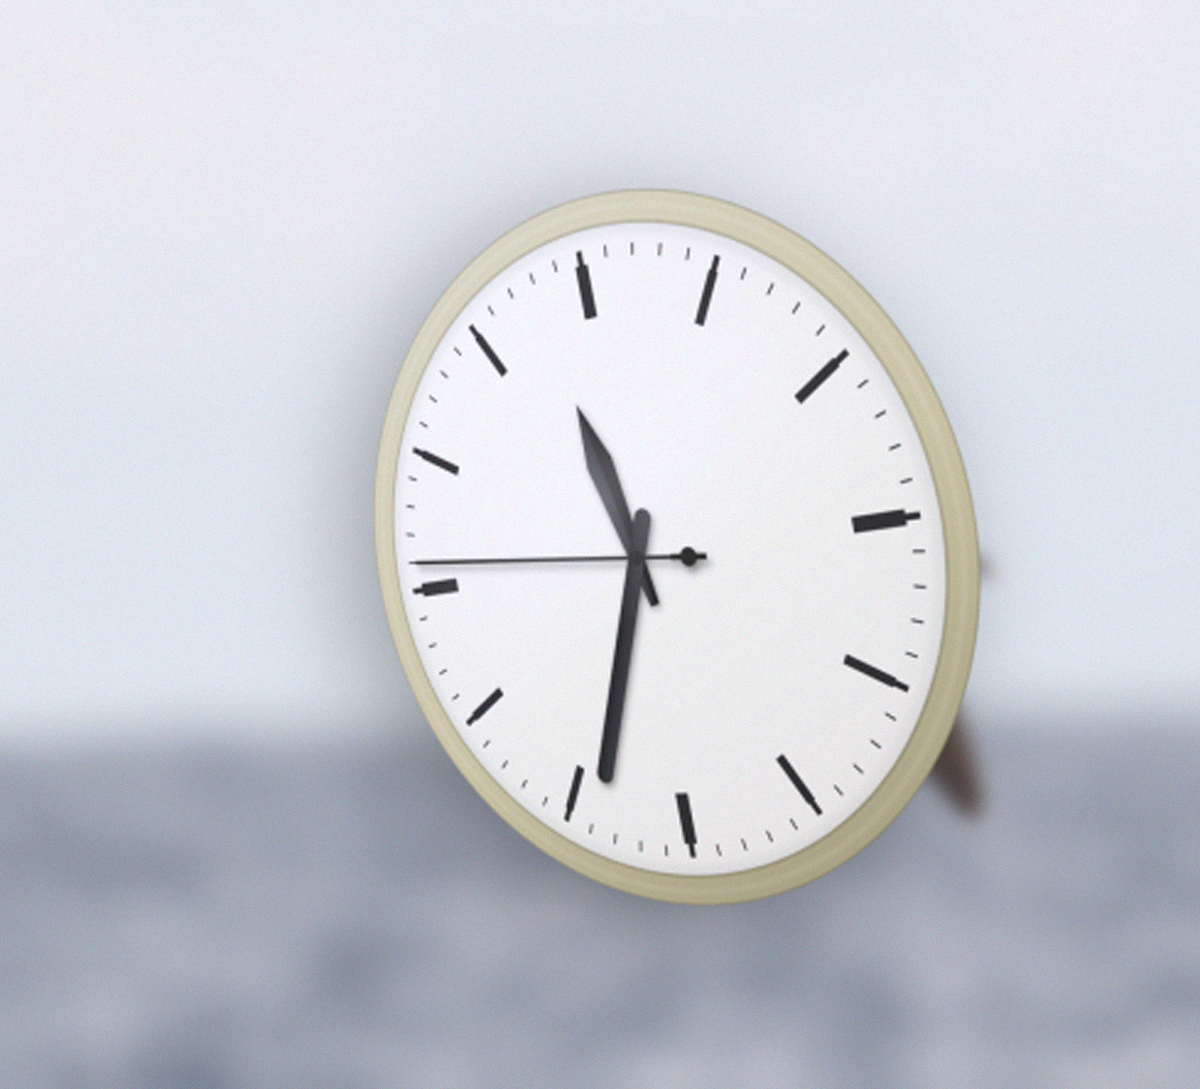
11:33:46
